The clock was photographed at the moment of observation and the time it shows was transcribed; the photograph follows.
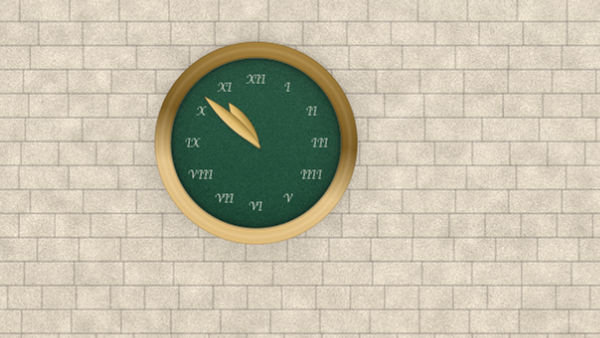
10:52
